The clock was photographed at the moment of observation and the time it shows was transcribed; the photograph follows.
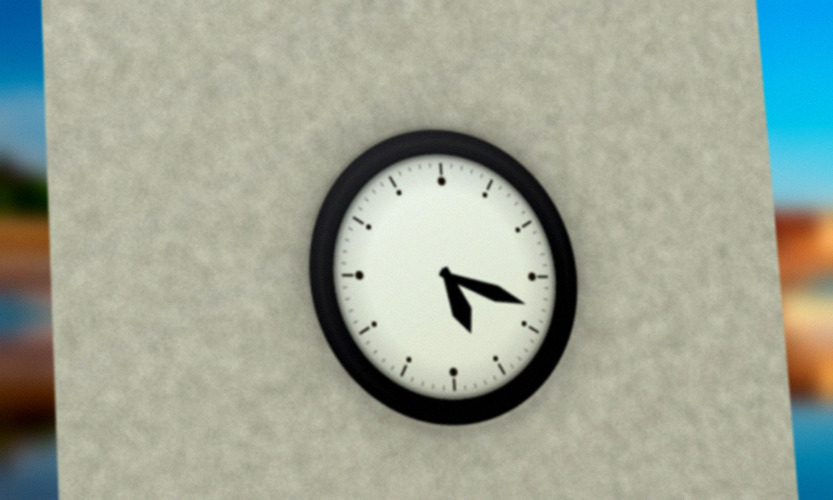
5:18
